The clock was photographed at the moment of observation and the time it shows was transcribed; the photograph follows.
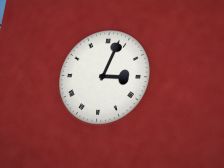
3:03
